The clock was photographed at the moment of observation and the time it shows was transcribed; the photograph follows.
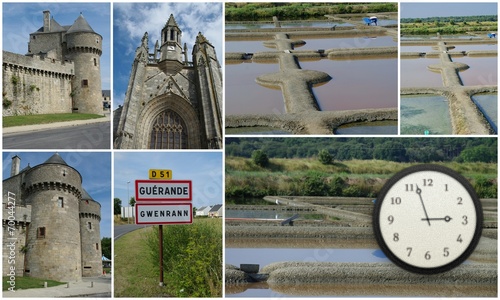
2:57
